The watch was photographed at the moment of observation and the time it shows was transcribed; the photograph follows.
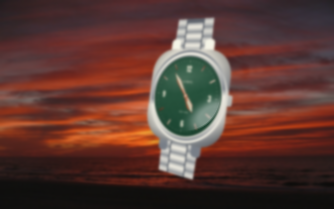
4:54
